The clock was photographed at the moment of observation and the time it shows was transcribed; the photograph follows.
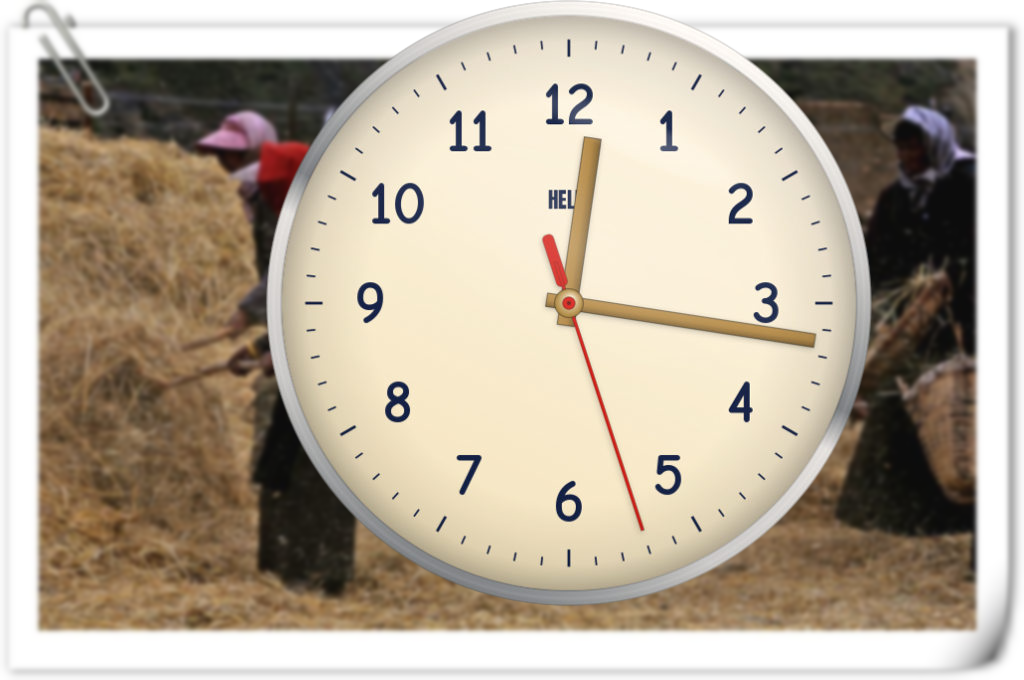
12:16:27
